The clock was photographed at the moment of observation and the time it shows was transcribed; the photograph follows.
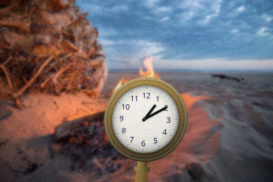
1:10
